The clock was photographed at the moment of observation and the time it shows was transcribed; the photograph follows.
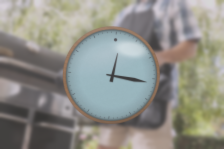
12:16
